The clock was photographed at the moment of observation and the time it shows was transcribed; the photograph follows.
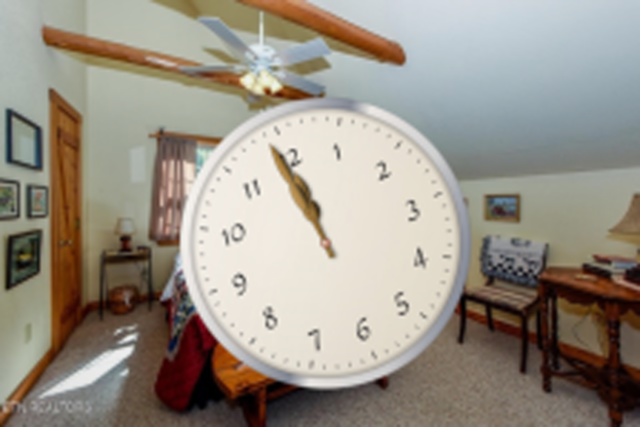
11:59
